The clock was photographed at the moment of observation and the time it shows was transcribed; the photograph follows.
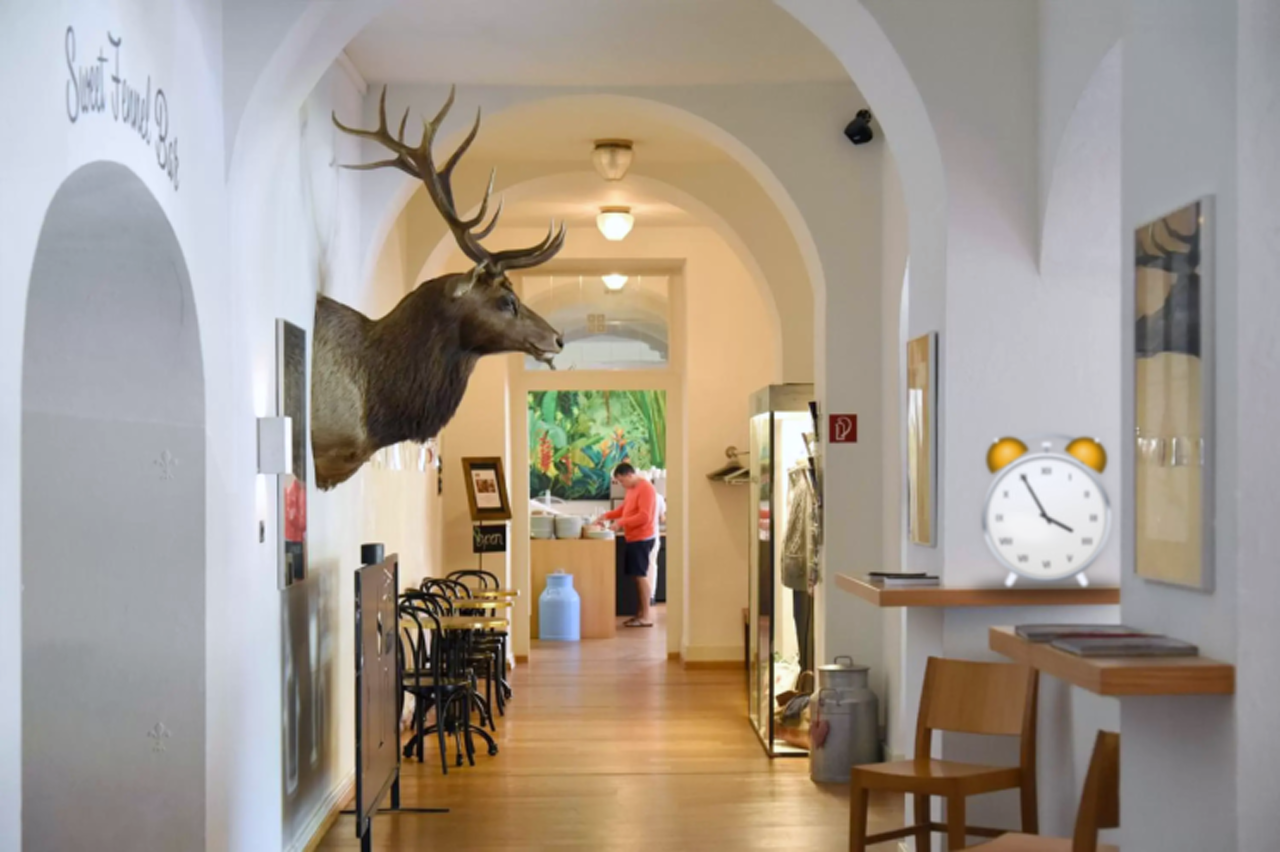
3:55
